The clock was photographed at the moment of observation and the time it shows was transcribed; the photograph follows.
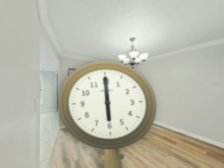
6:00
